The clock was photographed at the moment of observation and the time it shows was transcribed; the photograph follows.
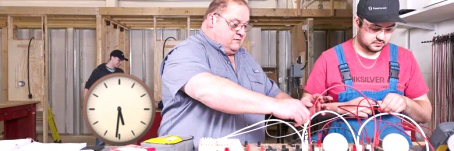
5:31
